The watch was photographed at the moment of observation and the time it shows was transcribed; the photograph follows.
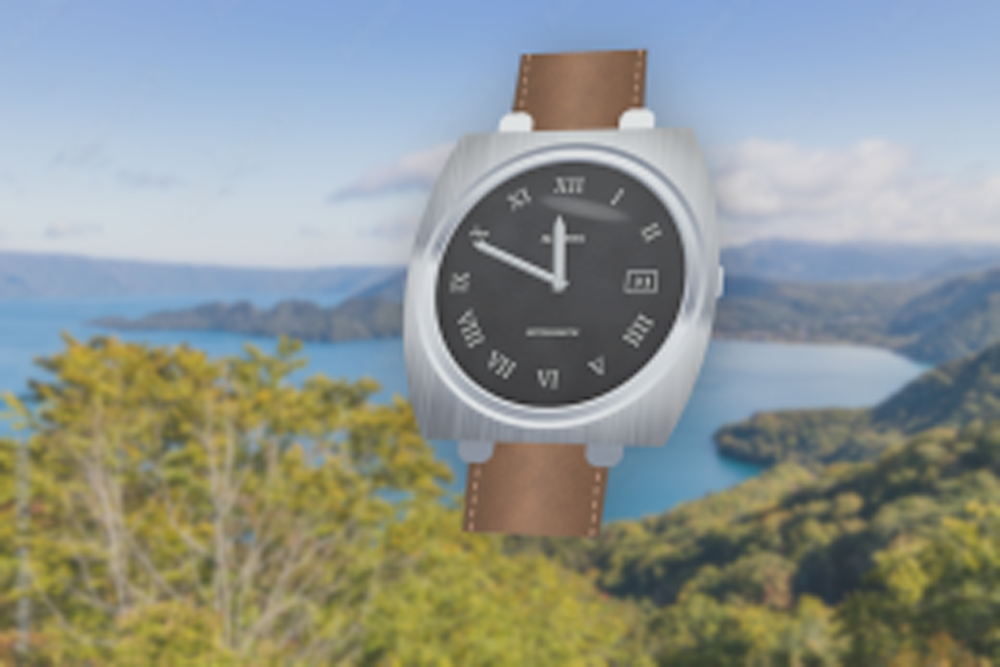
11:49
